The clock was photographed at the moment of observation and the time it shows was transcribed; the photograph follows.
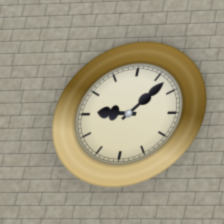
9:07
